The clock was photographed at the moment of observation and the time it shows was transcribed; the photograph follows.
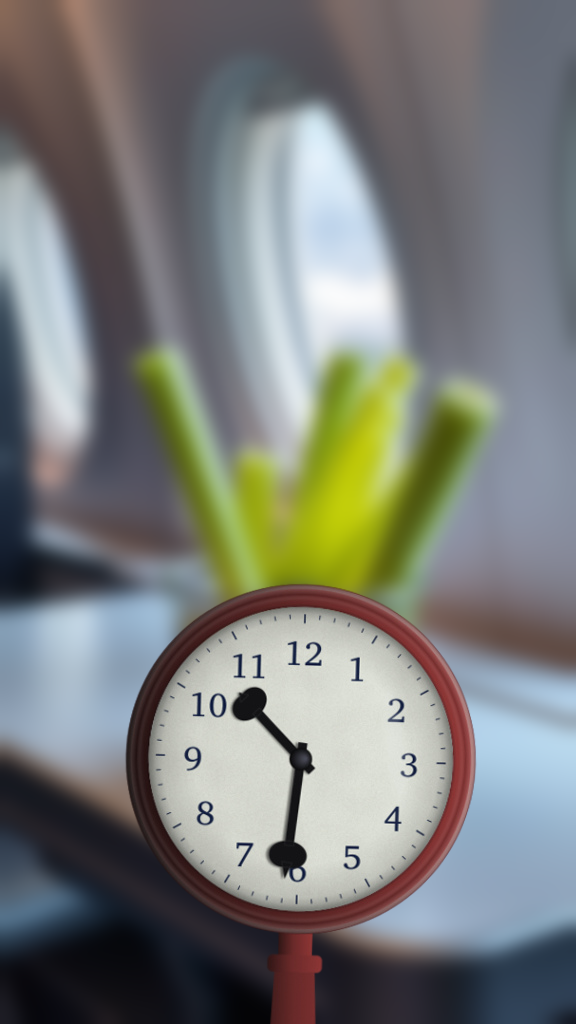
10:31
